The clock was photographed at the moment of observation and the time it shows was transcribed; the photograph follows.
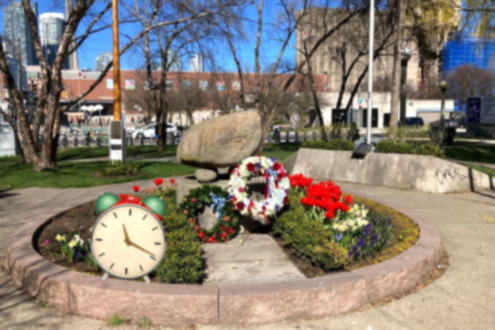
11:19
